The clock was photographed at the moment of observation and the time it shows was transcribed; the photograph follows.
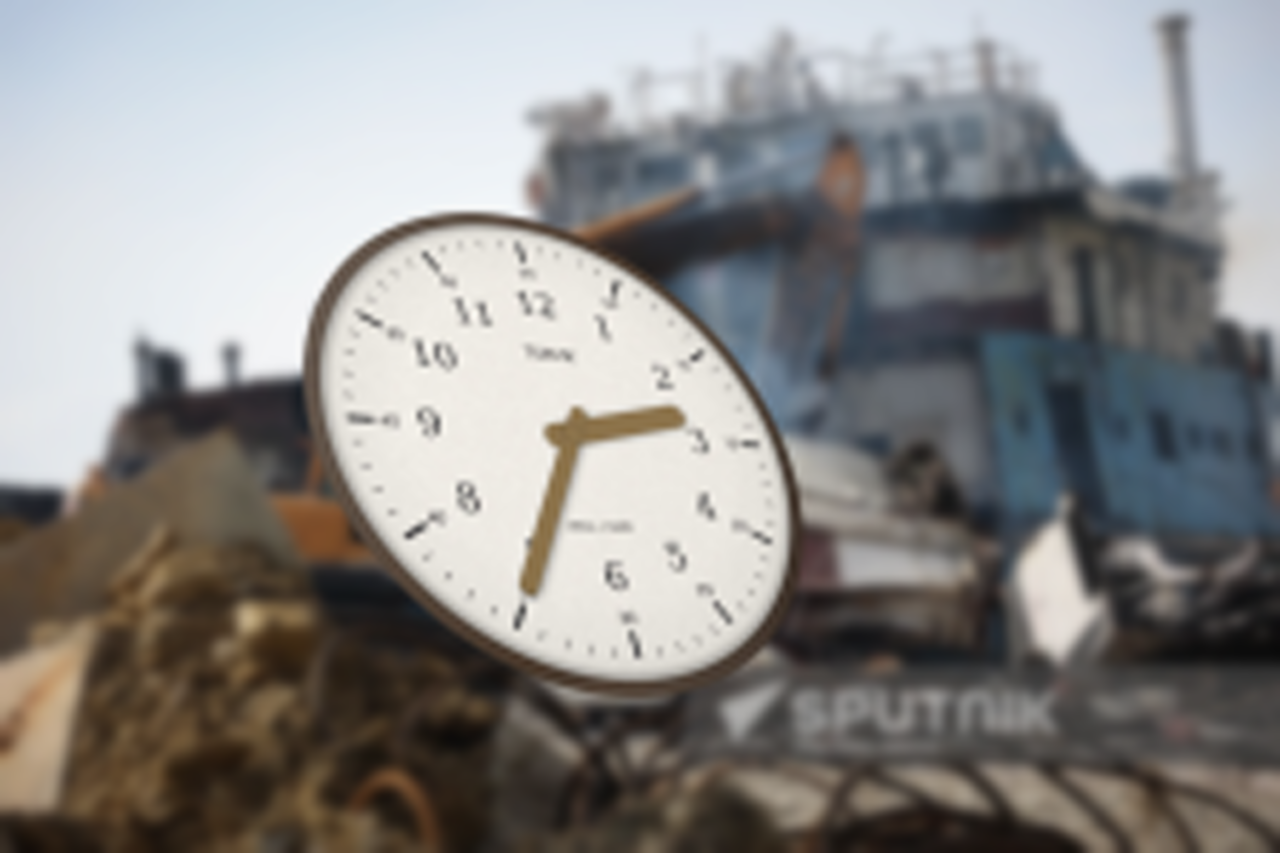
2:35
